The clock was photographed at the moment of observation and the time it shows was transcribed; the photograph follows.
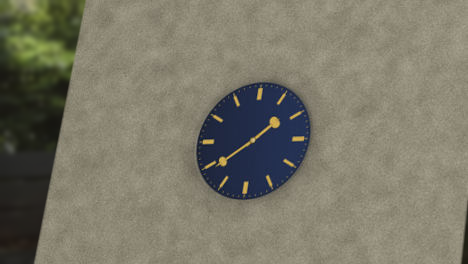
1:39
